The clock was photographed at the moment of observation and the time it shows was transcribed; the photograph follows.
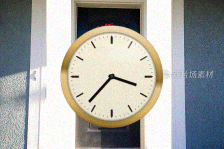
3:37
